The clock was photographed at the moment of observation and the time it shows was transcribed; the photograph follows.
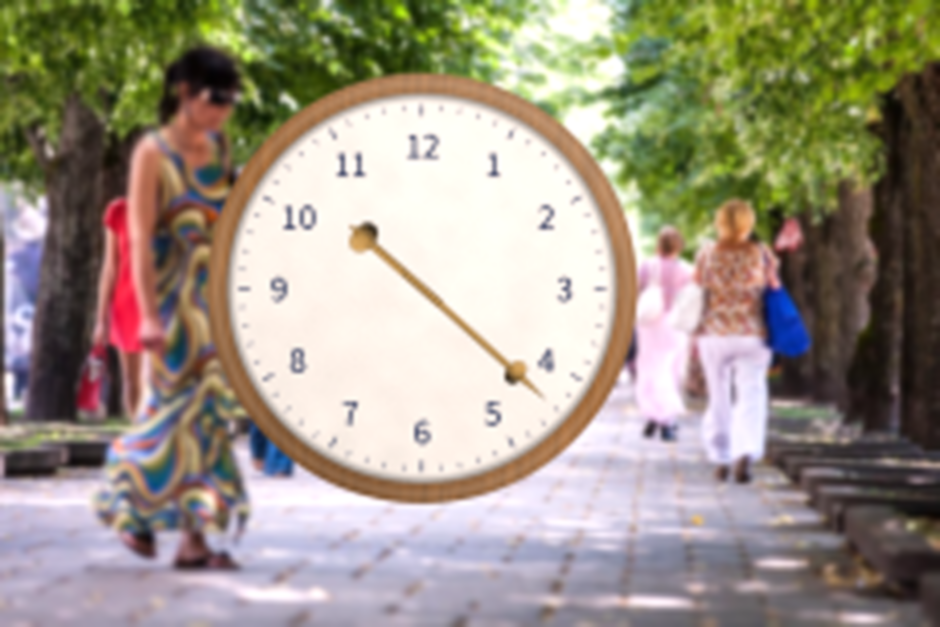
10:22
